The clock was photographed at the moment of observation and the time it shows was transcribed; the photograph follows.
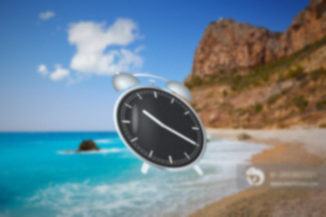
10:20
